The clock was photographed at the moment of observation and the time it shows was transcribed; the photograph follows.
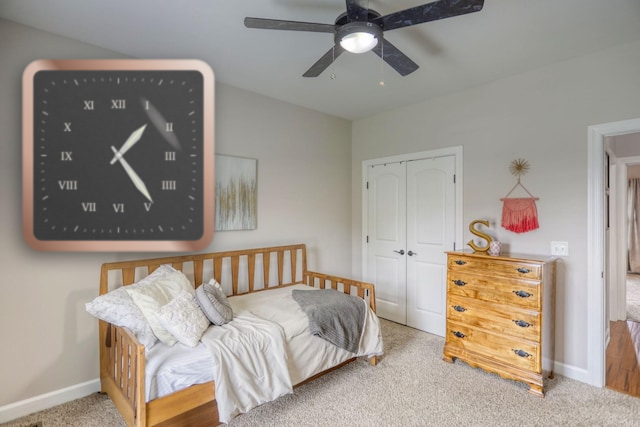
1:24
